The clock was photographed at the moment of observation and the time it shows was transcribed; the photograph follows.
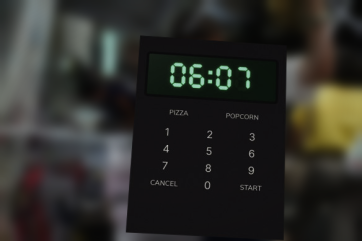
6:07
